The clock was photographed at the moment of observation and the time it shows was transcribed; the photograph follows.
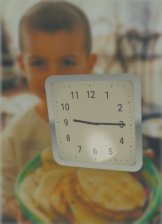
9:15
